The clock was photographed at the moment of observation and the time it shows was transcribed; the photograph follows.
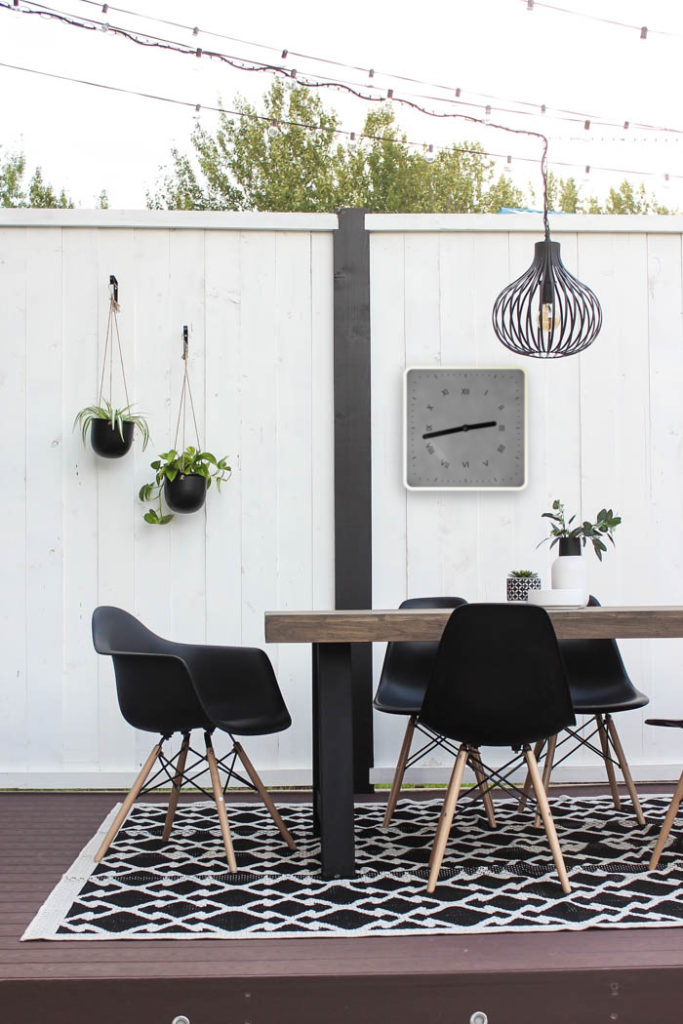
2:43
